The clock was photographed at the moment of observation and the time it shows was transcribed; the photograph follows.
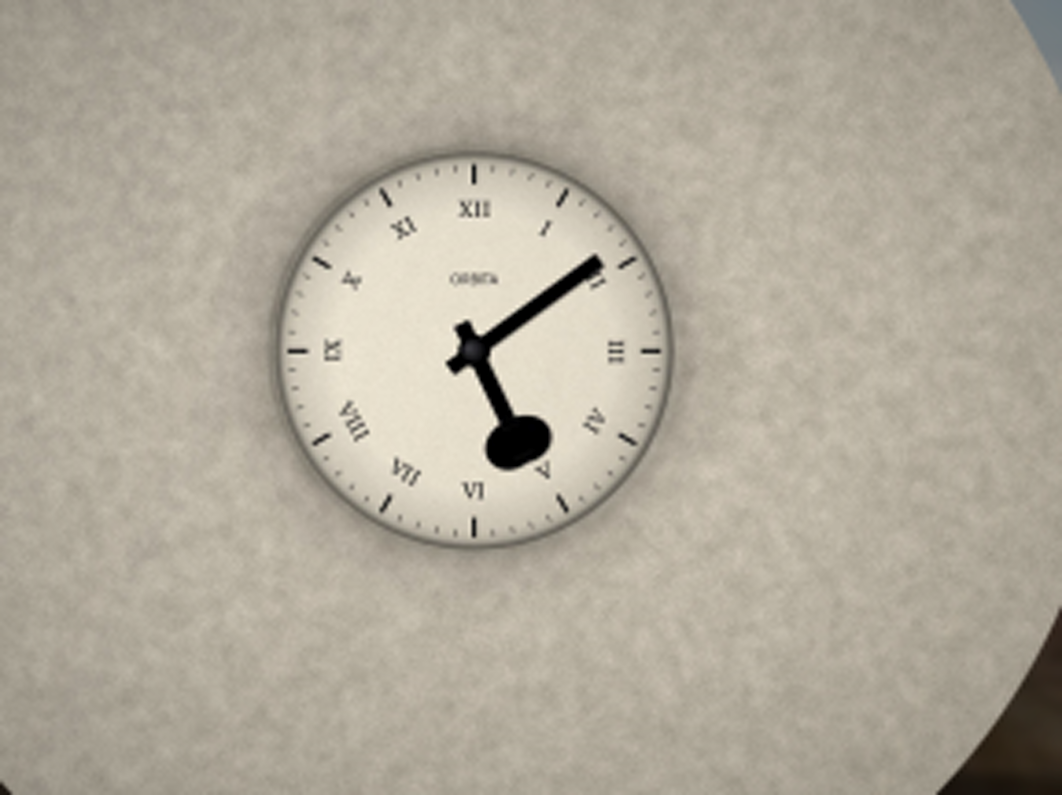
5:09
